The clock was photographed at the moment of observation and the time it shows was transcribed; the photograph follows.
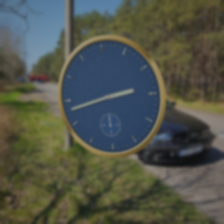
2:43
